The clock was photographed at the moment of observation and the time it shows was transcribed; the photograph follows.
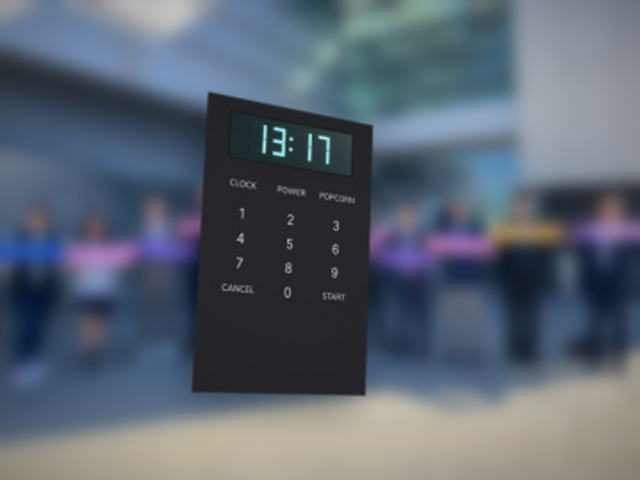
13:17
